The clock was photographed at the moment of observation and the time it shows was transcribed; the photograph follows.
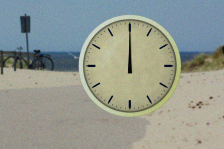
12:00
